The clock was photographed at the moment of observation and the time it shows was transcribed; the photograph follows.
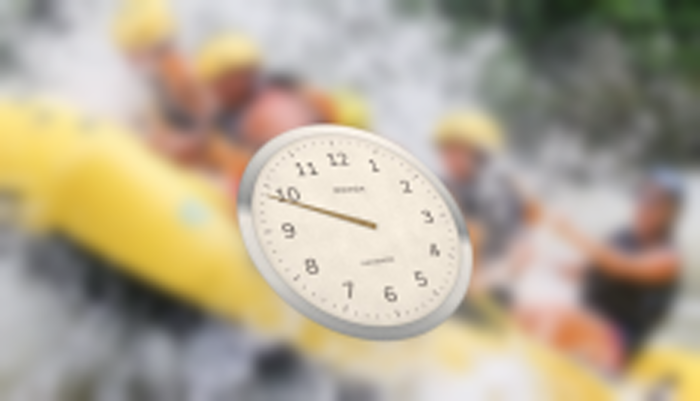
9:49
